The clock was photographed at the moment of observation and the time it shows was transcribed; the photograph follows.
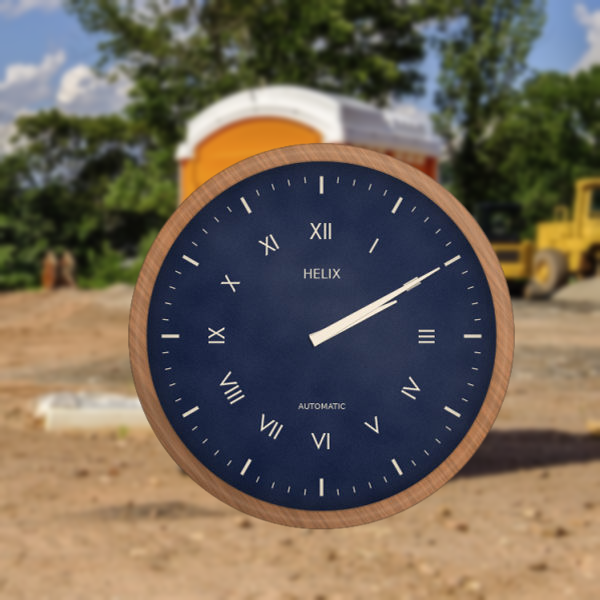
2:10
